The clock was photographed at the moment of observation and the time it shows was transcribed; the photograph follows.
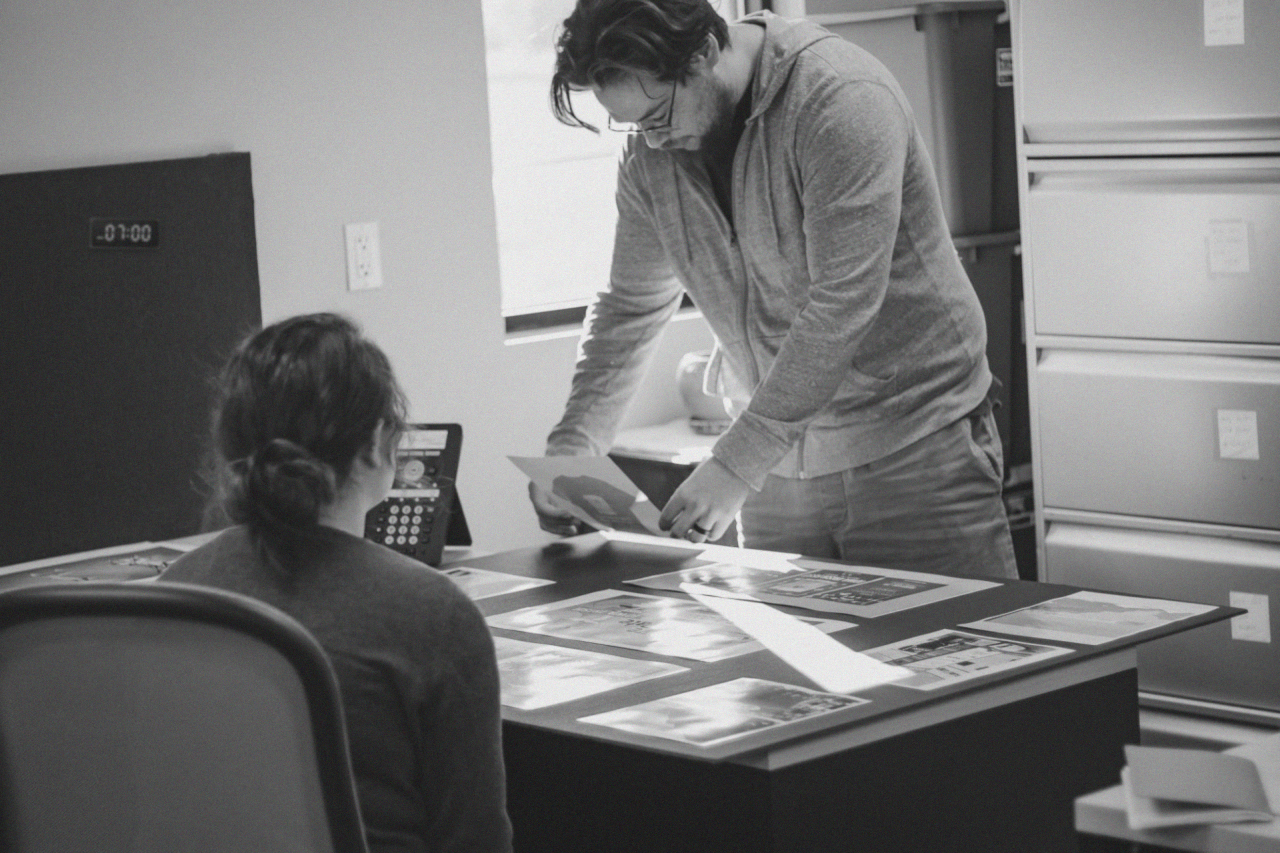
7:00
